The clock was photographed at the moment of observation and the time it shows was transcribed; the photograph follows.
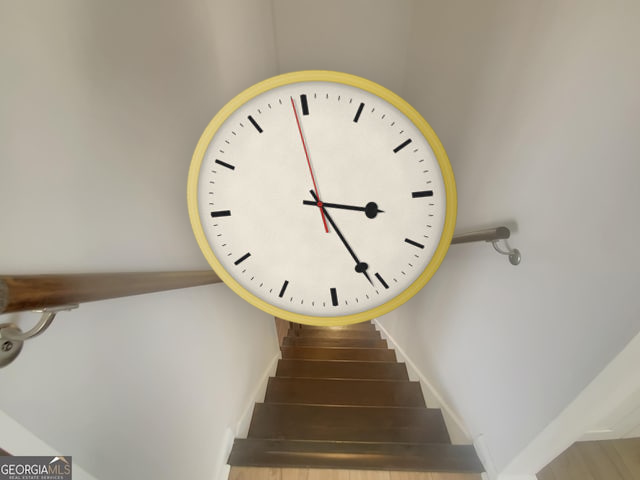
3:25:59
